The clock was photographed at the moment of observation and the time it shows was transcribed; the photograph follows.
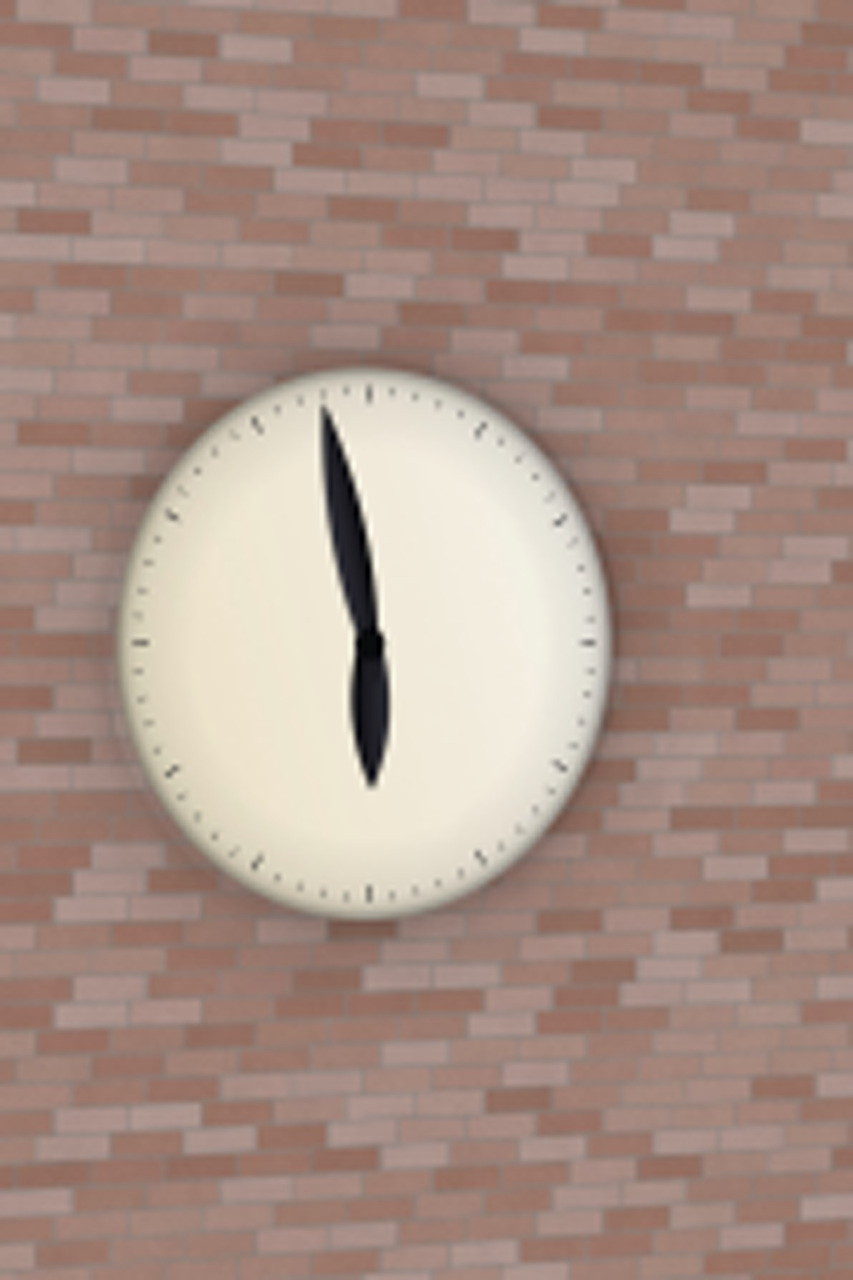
5:58
